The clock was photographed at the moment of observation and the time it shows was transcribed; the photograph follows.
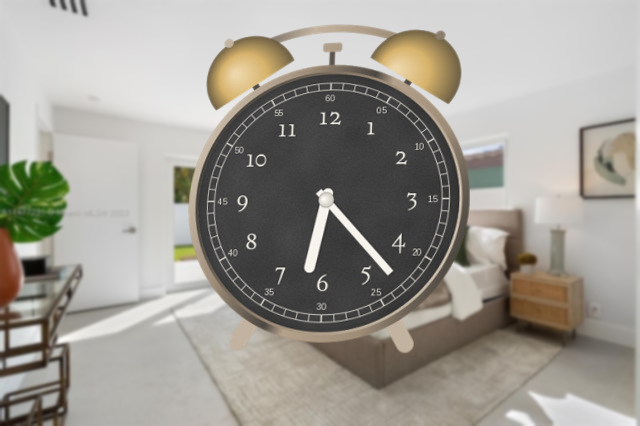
6:23
